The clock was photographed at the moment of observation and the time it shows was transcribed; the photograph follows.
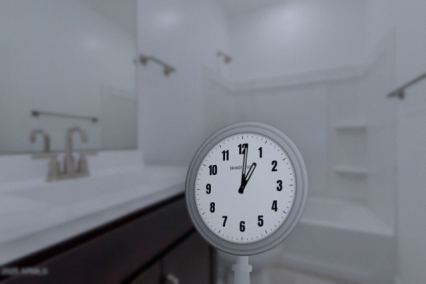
1:01
